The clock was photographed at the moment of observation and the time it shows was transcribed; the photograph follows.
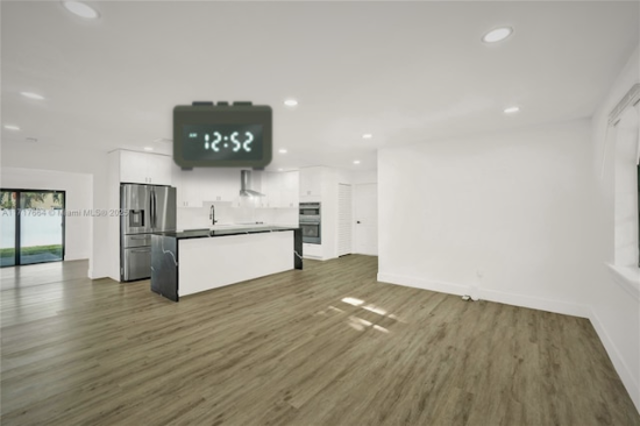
12:52
